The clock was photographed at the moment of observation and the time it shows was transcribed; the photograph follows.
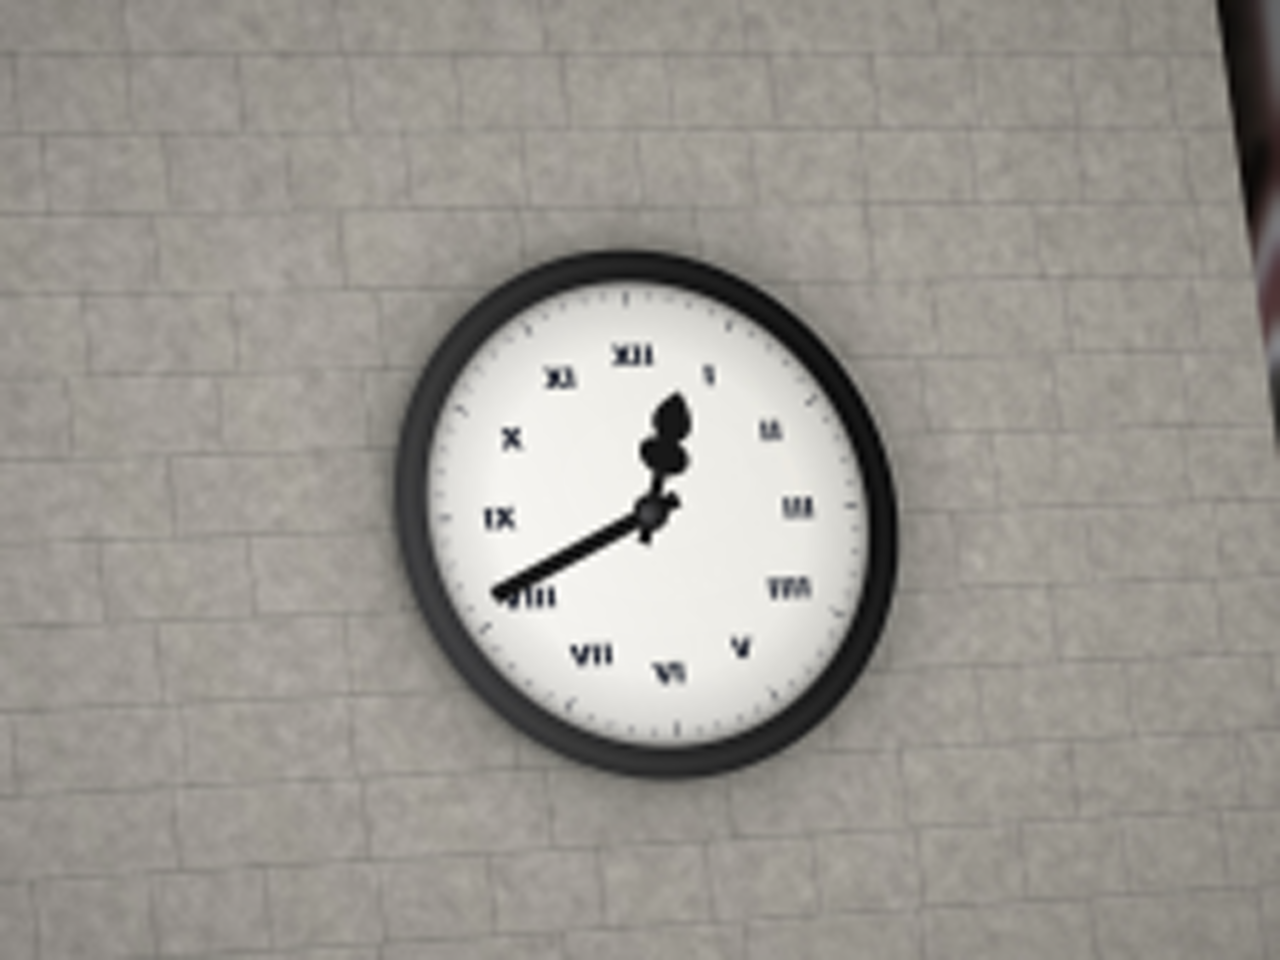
12:41
